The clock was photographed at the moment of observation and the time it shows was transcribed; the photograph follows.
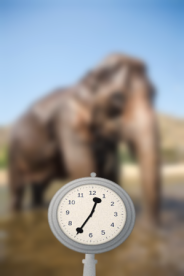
12:35
